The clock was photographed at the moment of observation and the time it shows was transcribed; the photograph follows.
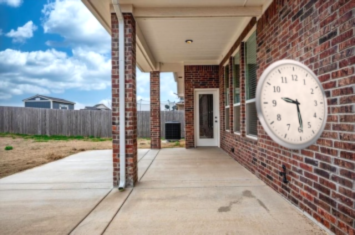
9:29
